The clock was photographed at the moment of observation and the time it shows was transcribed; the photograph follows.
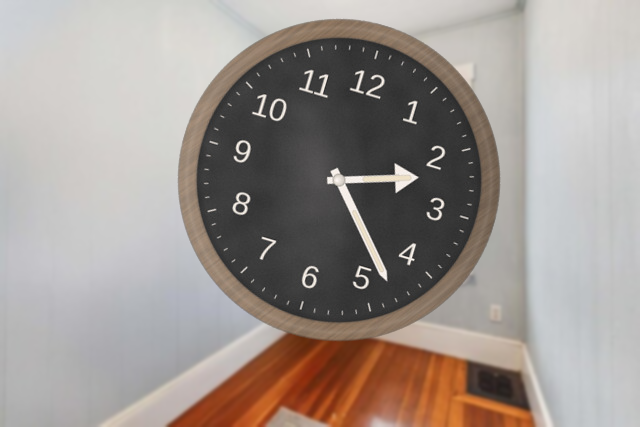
2:23
